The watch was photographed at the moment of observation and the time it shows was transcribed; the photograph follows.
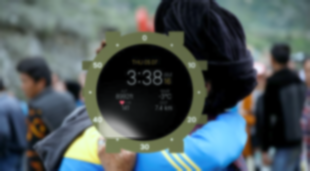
3:38
